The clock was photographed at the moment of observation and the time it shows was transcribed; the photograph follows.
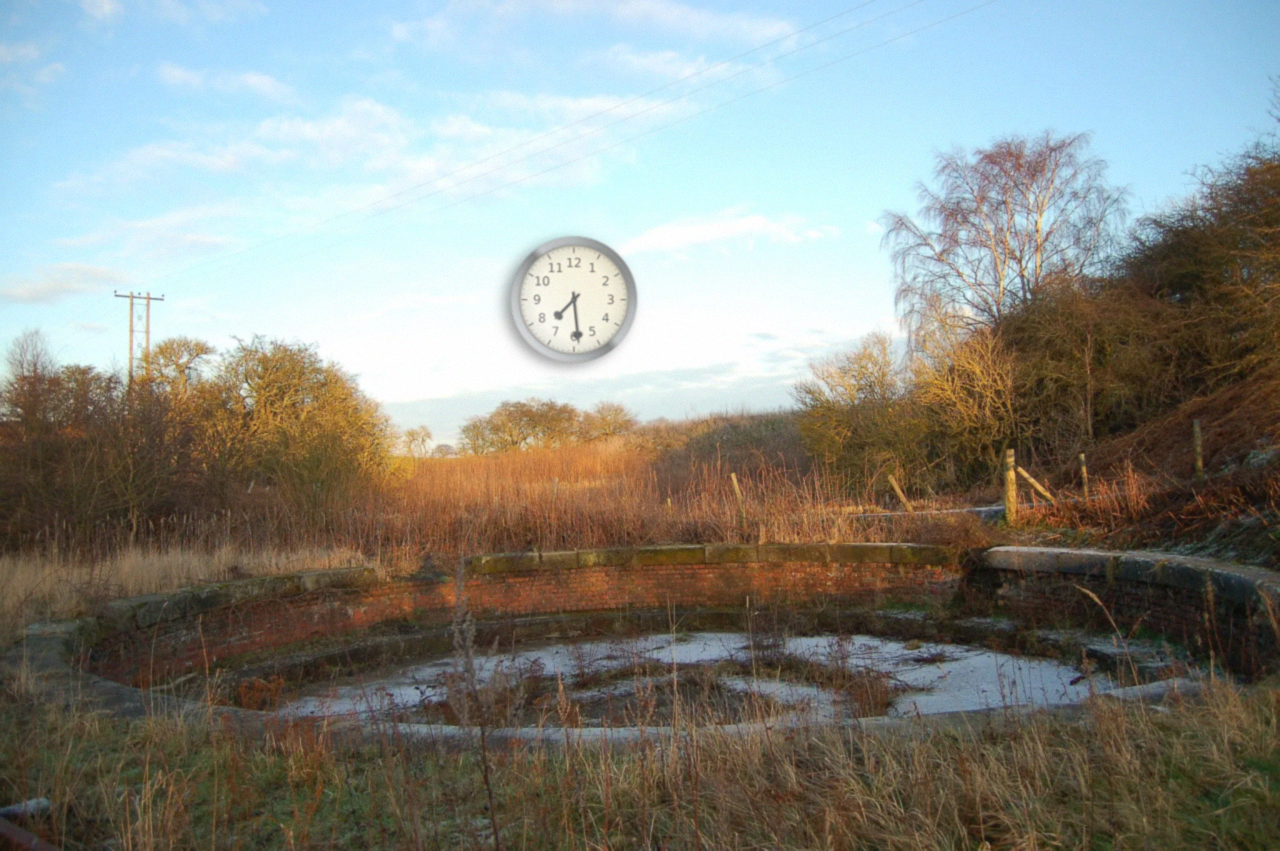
7:29
